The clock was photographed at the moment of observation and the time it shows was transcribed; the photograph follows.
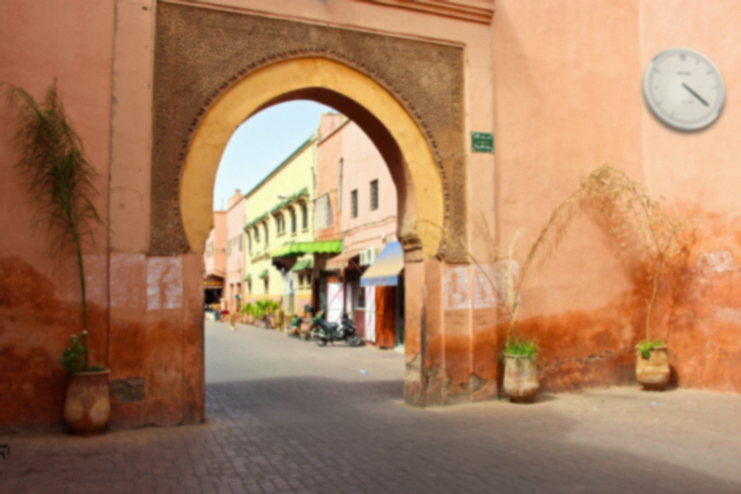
4:22
